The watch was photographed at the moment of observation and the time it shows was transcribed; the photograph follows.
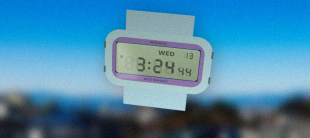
3:24:44
